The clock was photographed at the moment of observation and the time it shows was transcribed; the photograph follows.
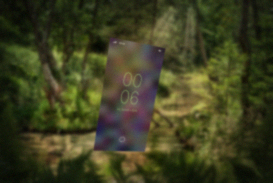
0:06
